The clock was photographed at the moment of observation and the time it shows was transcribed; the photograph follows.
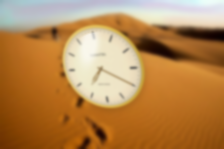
7:20
